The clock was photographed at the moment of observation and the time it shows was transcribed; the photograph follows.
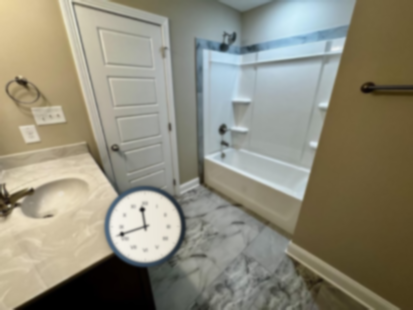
11:42
